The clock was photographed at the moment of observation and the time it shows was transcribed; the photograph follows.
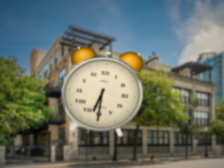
6:30
